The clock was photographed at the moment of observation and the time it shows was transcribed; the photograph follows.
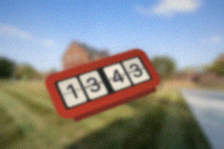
13:43
